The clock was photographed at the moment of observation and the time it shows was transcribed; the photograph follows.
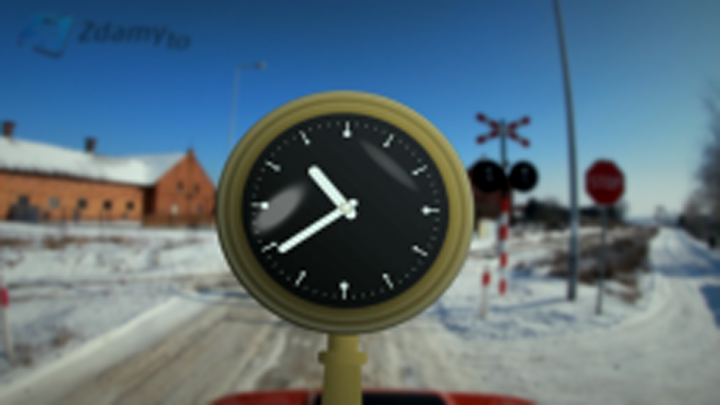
10:39
